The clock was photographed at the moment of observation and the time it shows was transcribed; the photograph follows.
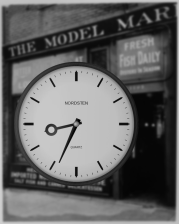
8:34
